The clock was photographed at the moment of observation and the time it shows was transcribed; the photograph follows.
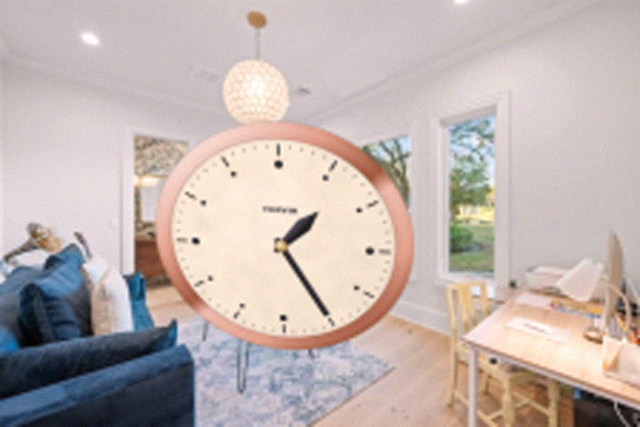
1:25
